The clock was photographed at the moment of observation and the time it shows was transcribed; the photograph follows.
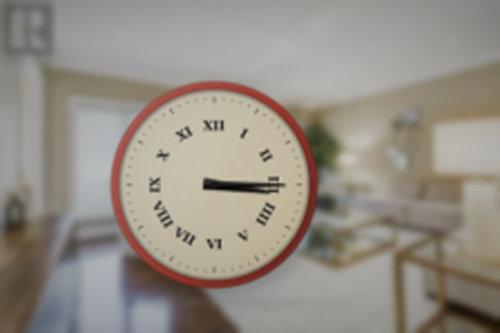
3:15
